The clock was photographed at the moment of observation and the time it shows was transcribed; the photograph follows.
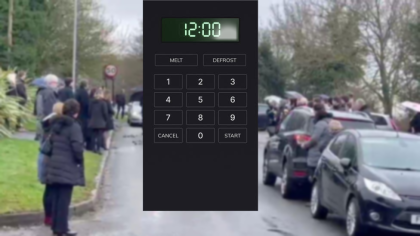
12:00
